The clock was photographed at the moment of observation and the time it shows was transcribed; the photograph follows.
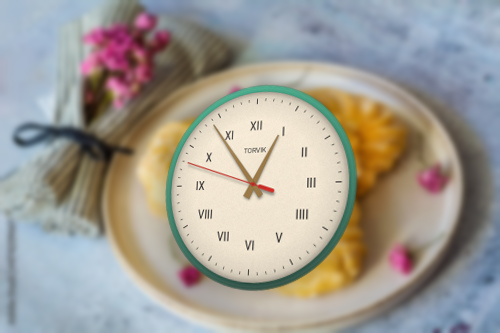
12:53:48
